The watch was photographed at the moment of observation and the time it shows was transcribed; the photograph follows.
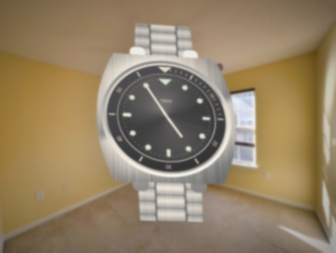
4:55
